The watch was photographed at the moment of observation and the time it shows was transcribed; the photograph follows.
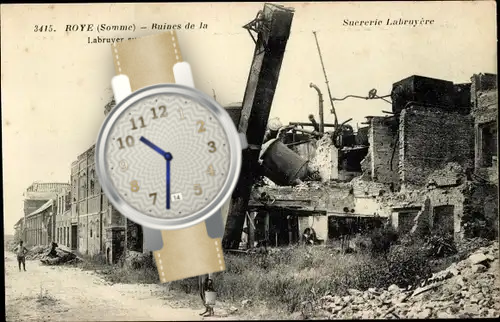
10:32
